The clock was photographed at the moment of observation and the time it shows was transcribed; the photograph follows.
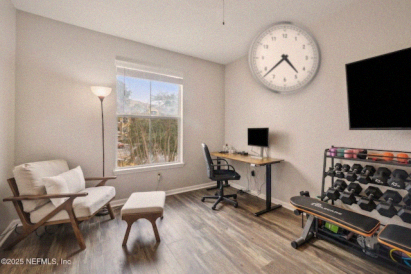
4:38
